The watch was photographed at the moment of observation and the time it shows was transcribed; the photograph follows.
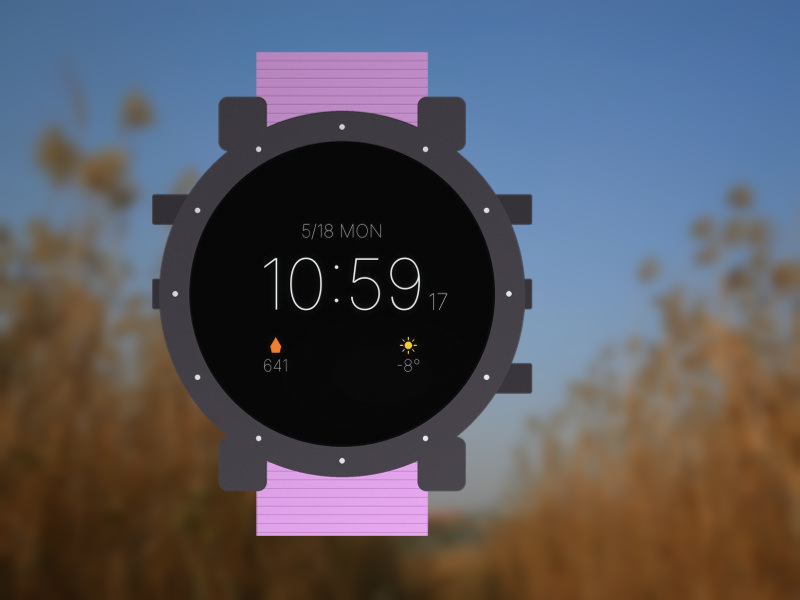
10:59:17
